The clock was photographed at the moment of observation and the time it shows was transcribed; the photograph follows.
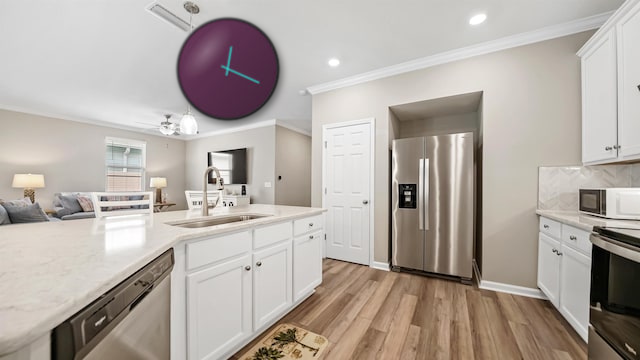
12:19
